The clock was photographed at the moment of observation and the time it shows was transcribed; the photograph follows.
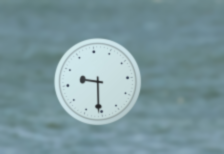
9:31
